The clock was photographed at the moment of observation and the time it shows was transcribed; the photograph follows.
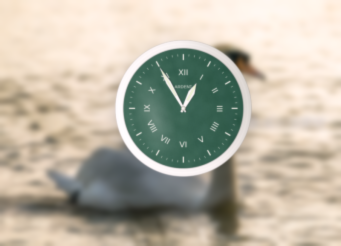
12:55
